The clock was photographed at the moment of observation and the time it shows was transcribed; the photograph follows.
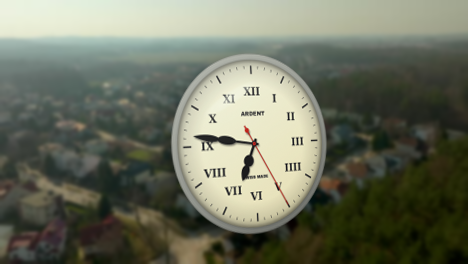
6:46:25
